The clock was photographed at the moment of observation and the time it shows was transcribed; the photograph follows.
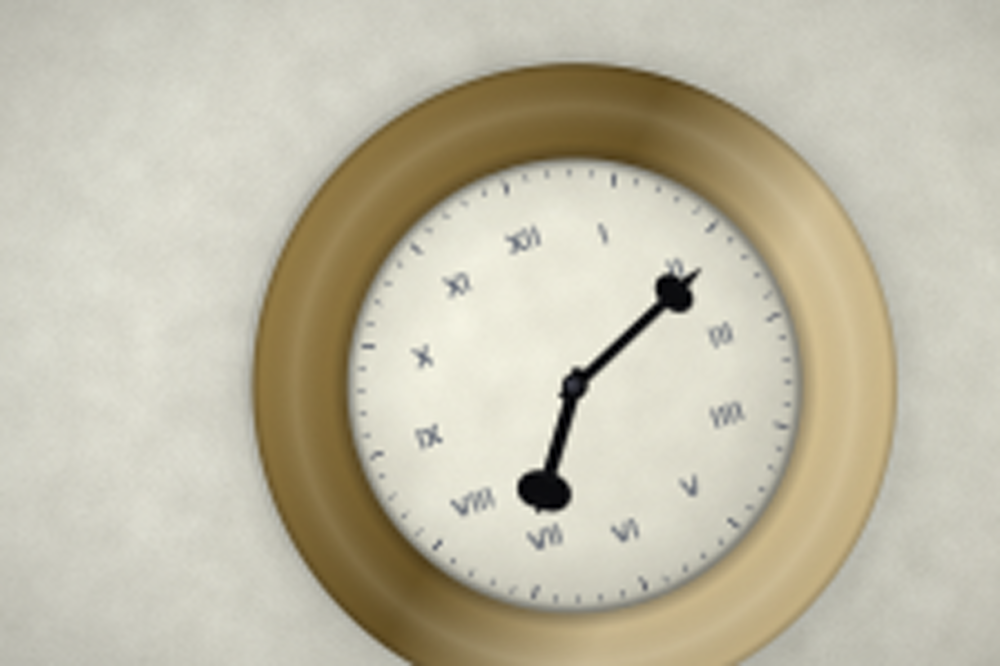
7:11
